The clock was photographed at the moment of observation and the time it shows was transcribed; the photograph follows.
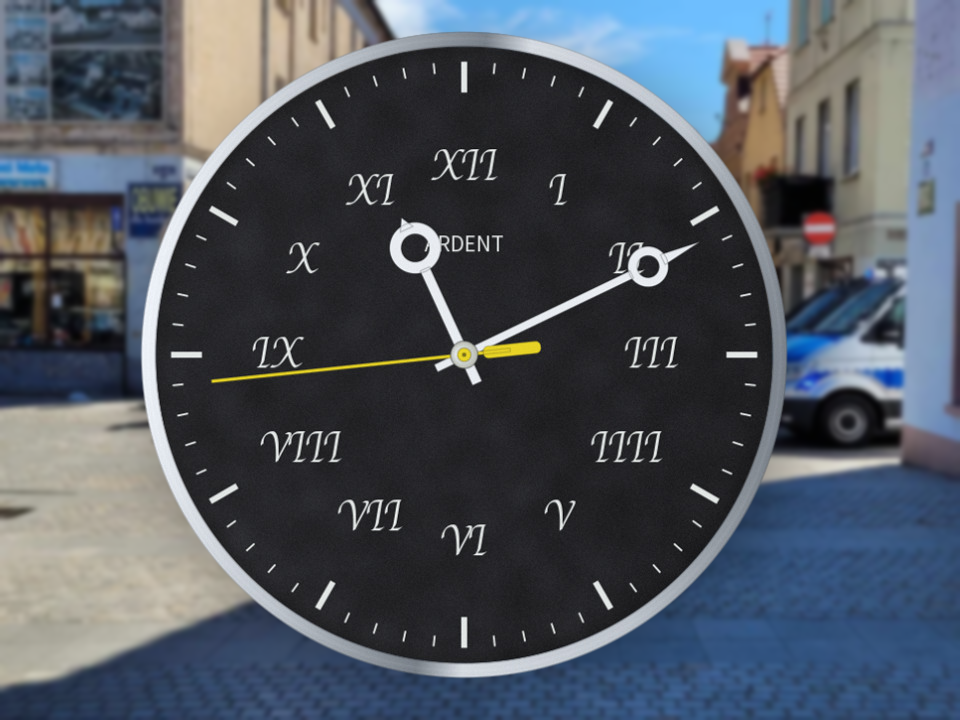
11:10:44
